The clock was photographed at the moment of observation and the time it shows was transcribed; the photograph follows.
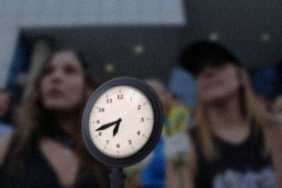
6:42
